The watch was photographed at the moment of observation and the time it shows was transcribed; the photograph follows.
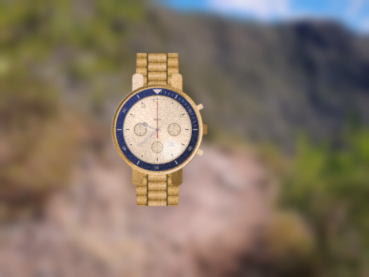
9:38
